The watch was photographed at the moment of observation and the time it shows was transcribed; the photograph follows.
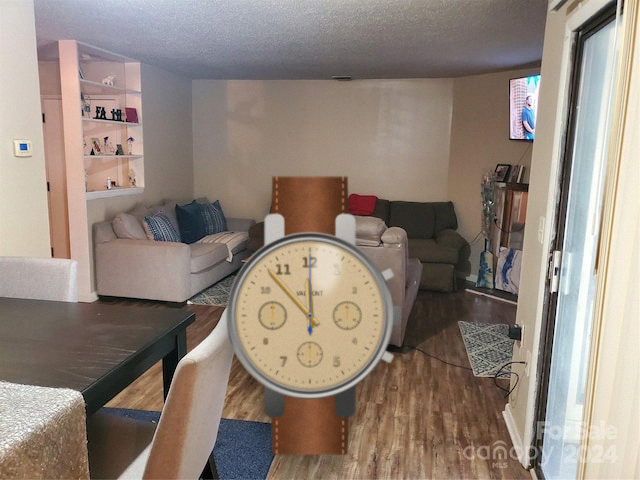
11:53
